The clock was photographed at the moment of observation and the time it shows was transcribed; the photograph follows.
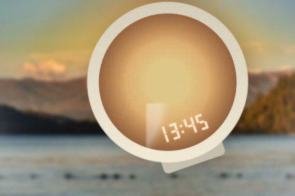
13:45
